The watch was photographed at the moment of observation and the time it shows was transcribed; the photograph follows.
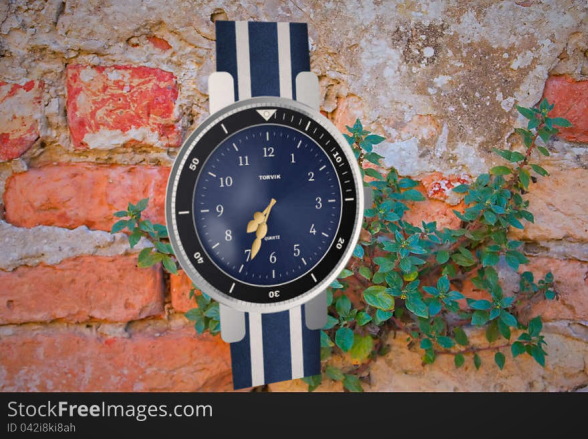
7:34
